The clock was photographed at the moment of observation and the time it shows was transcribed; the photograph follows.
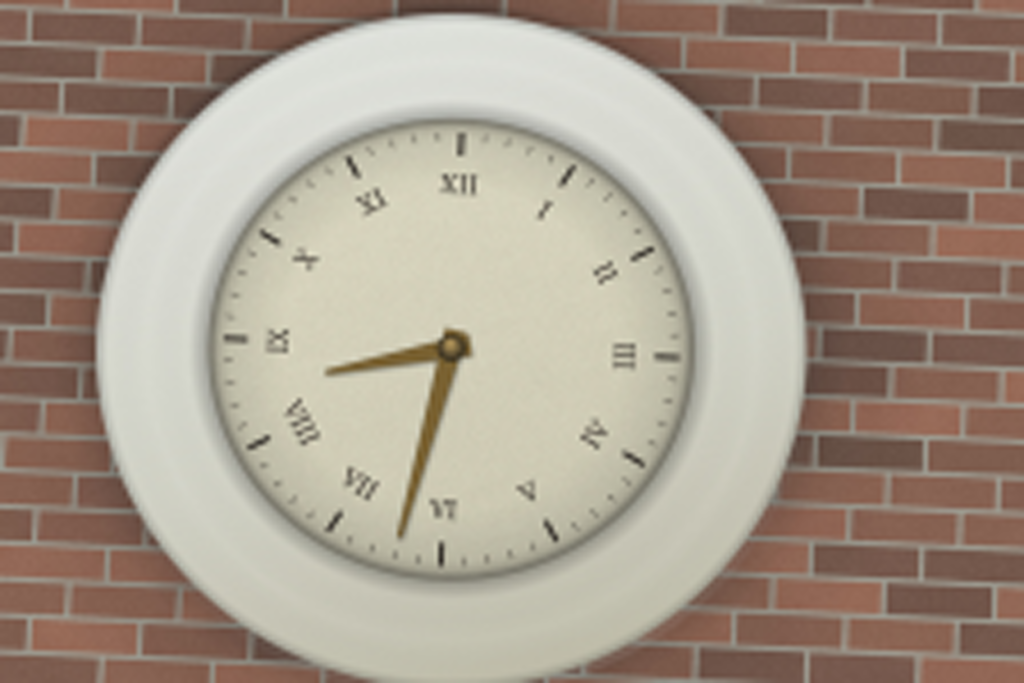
8:32
